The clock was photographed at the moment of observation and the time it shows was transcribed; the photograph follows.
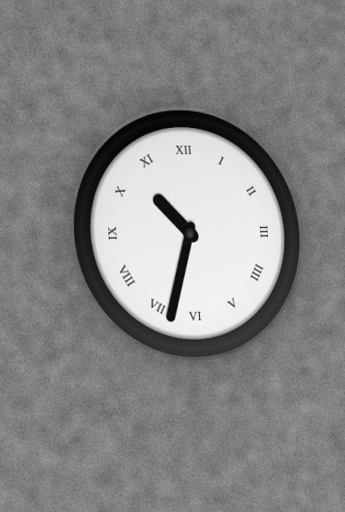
10:33
